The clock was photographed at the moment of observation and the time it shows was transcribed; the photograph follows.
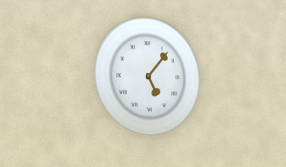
5:07
